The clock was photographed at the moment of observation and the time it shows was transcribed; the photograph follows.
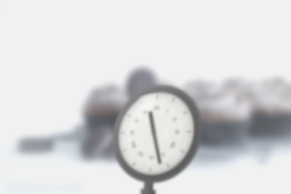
11:27
